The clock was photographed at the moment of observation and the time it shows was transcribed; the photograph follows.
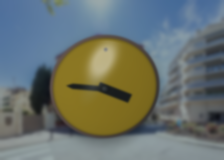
3:46
